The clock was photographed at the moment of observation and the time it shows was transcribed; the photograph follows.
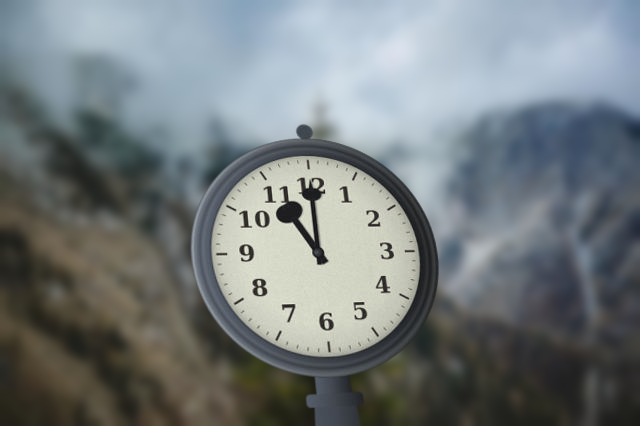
11:00
